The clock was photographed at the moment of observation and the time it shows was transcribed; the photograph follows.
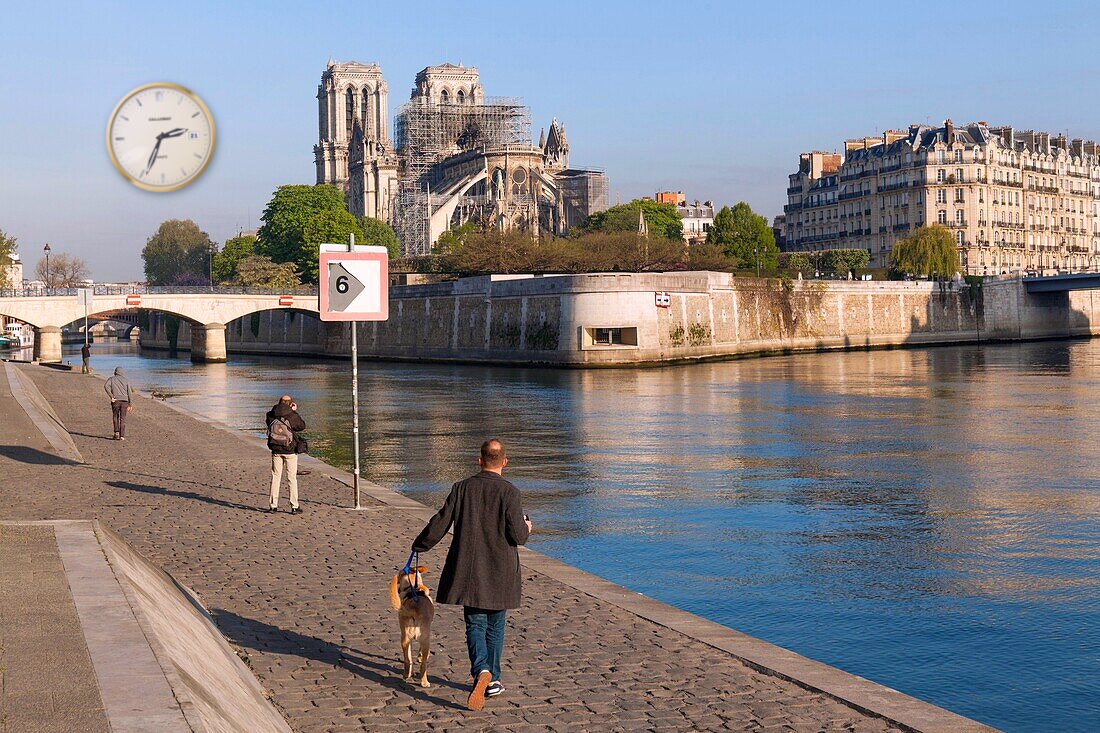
2:34
